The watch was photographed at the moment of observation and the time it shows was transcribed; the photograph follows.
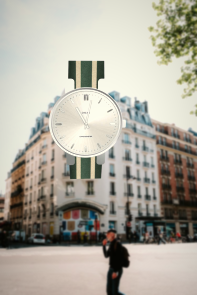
11:02
